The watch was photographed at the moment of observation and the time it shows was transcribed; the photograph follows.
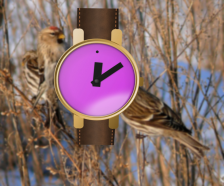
12:09
